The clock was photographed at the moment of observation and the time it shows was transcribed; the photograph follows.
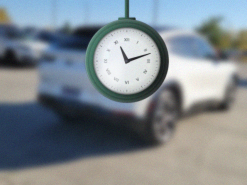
11:12
